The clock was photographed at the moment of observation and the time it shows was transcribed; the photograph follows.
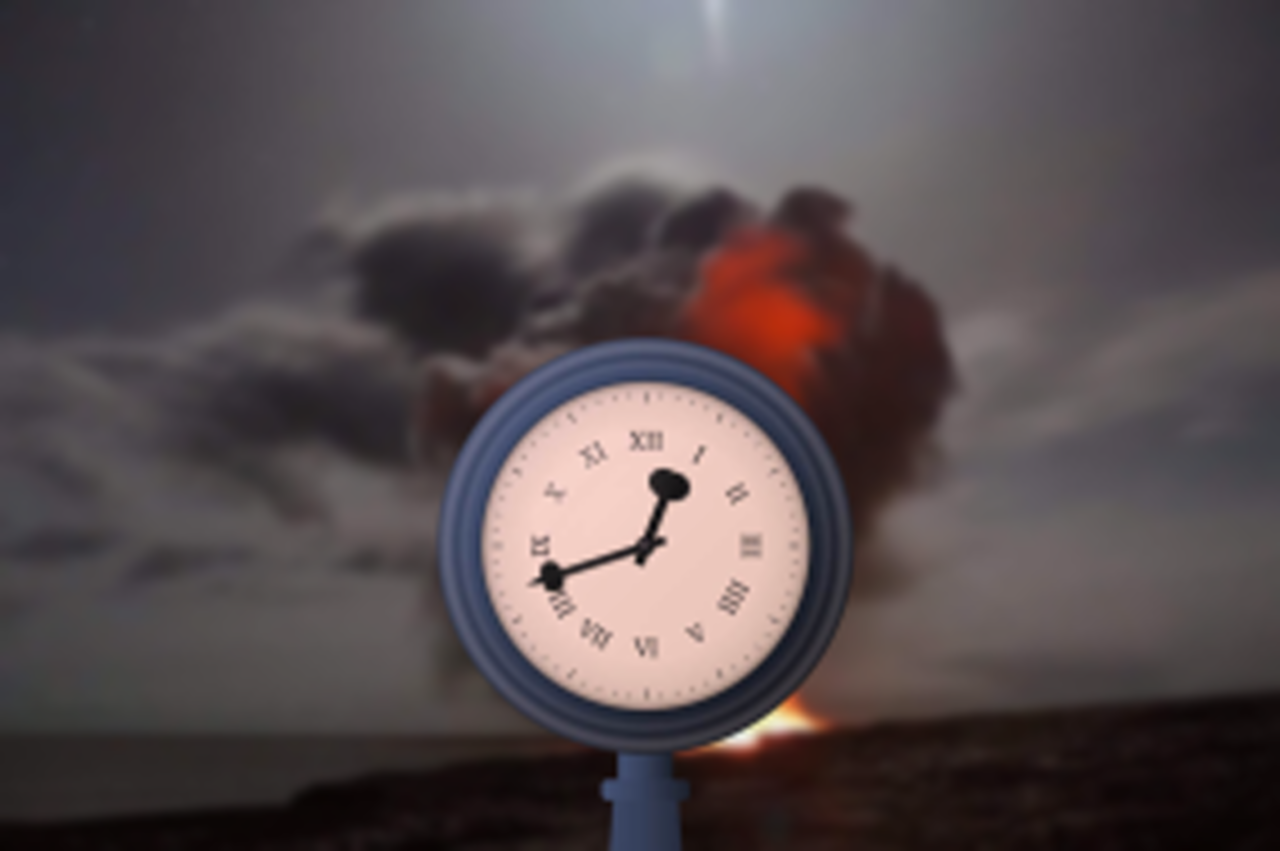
12:42
